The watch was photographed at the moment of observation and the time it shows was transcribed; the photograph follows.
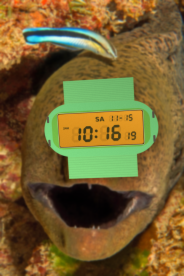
10:16:19
